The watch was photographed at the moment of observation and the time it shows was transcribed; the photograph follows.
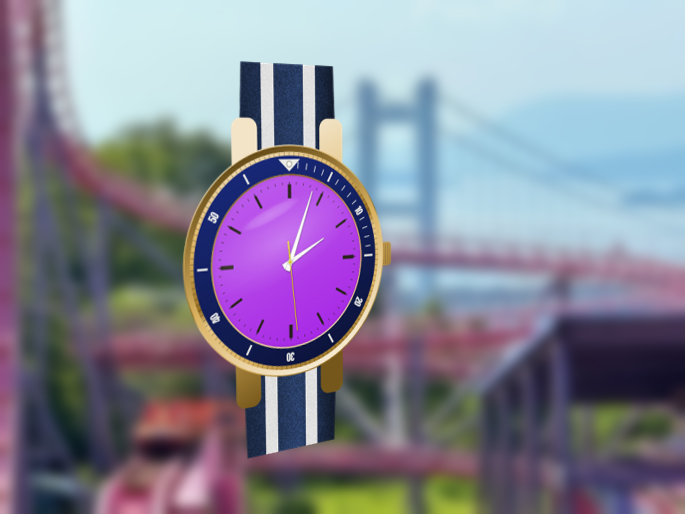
2:03:29
